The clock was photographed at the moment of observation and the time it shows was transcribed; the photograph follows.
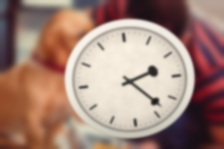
2:23
